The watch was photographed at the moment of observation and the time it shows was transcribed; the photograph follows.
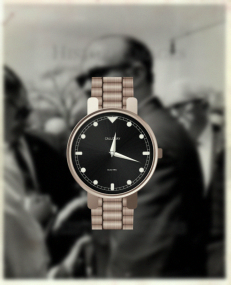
12:18
